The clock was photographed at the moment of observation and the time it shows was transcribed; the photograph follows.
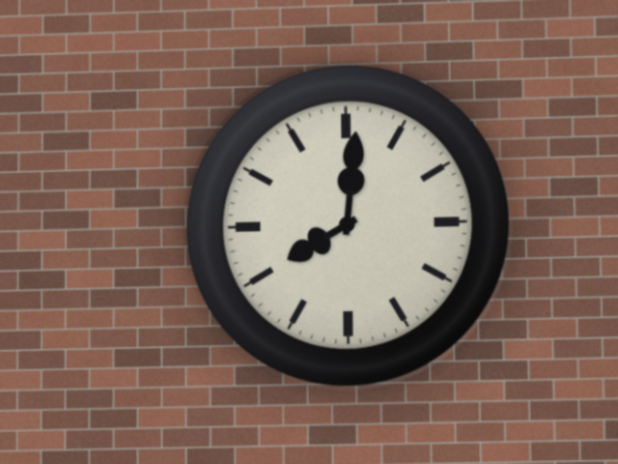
8:01
